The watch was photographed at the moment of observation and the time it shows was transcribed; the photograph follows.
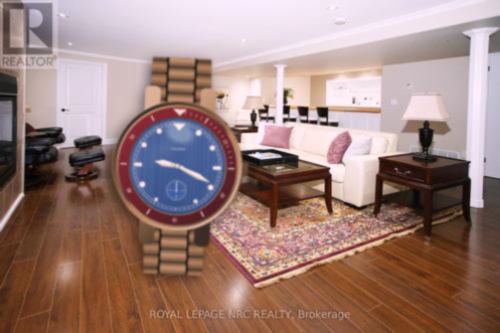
9:19
